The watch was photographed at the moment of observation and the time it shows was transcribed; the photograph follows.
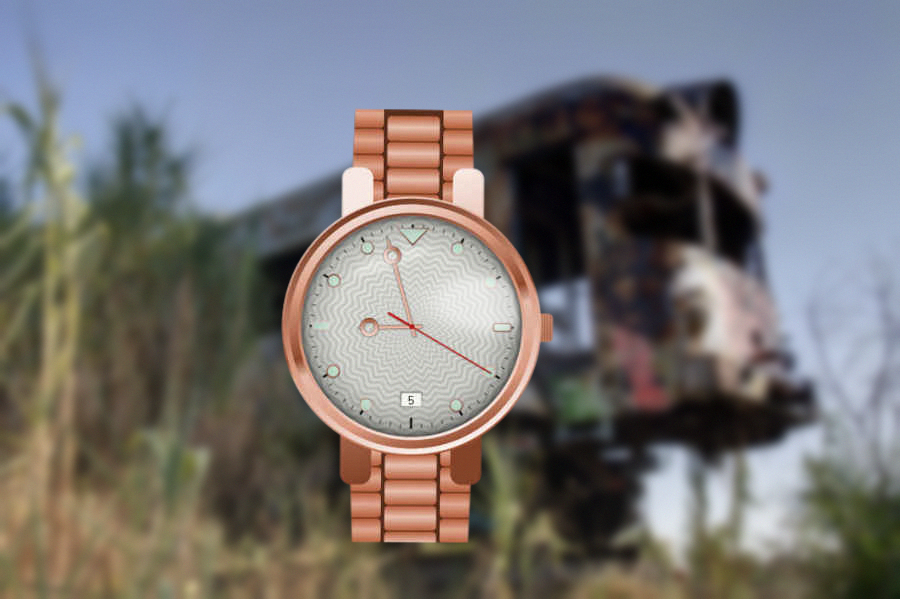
8:57:20
